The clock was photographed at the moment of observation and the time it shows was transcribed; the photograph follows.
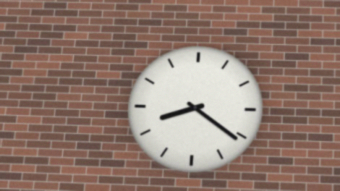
8:21
